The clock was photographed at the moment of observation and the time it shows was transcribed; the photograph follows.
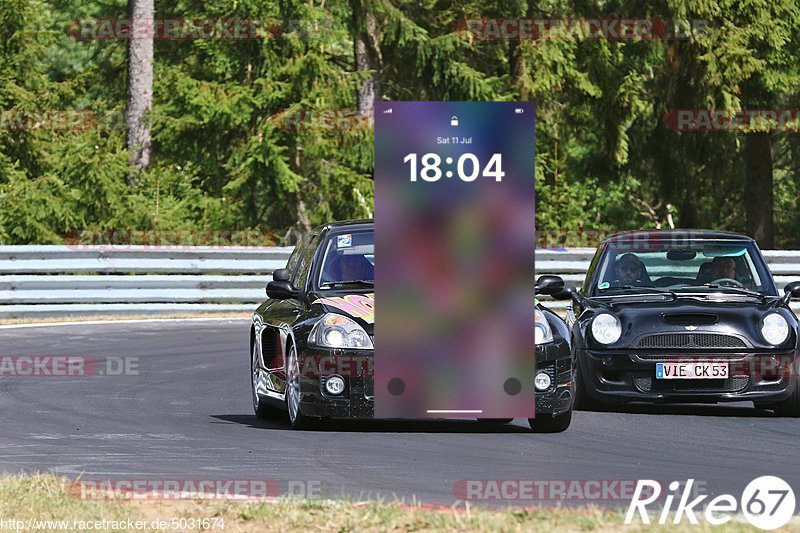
18:04
